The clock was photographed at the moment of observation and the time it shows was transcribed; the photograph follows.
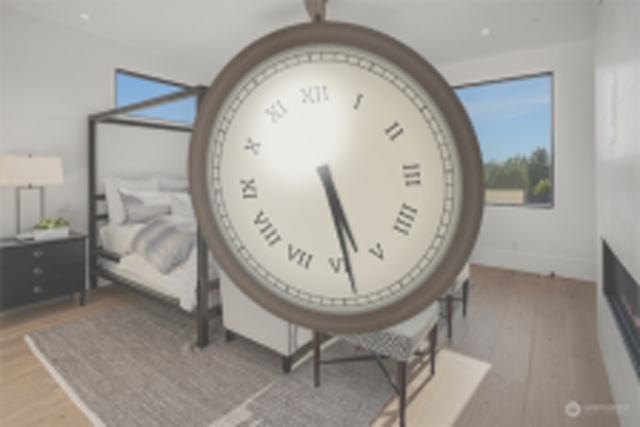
5:29
